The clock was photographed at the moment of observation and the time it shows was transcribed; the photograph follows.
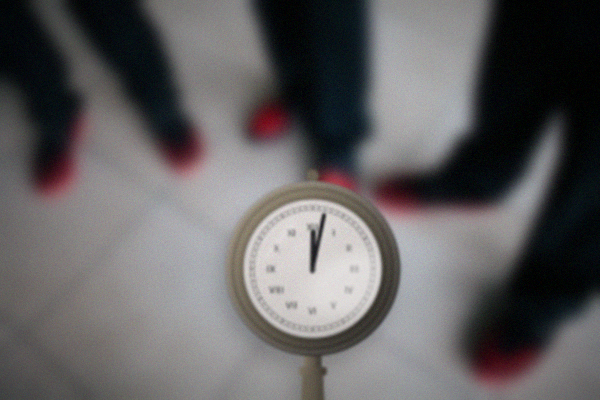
12:02
